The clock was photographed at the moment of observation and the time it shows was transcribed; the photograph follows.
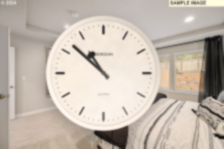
10:52
